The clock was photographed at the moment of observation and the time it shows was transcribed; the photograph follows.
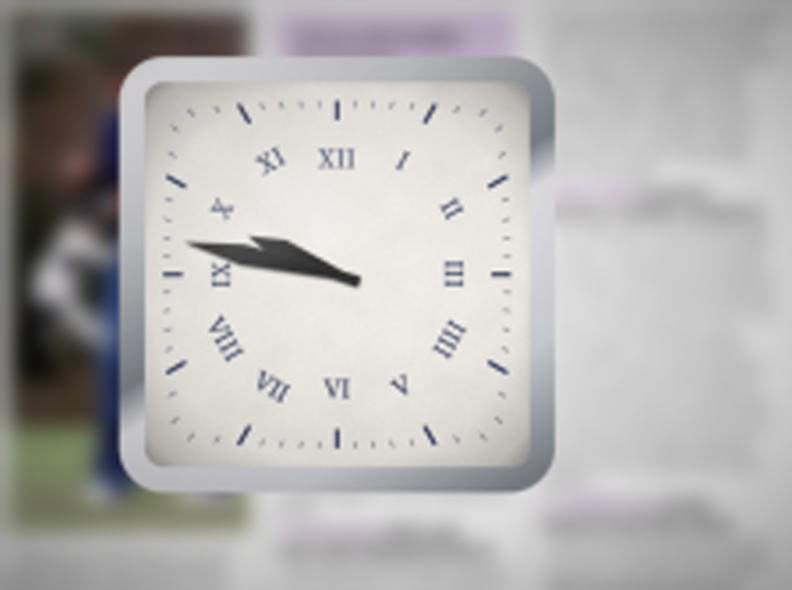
9:47
